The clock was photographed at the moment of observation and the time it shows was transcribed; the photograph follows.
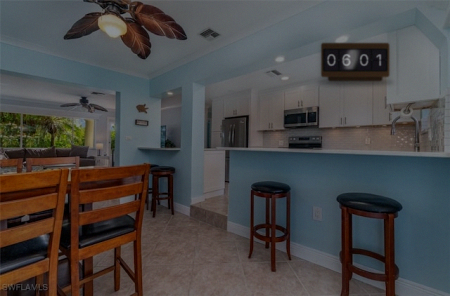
6:01
